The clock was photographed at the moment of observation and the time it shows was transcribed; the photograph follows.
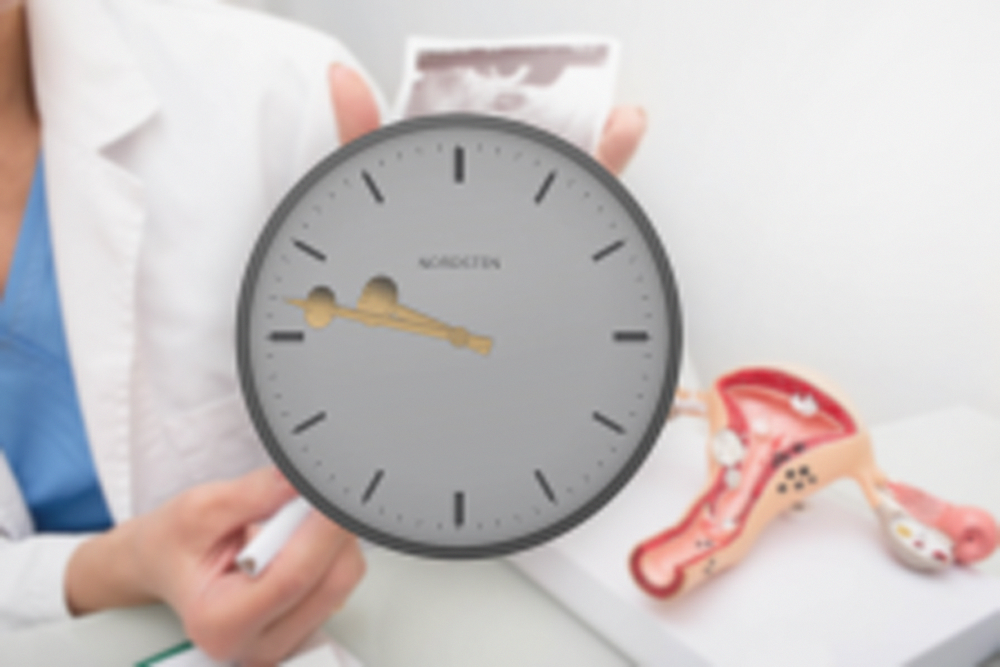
9:47
